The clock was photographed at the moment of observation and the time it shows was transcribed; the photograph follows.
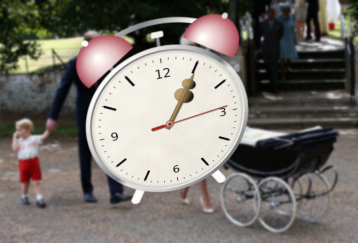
1:05:14
